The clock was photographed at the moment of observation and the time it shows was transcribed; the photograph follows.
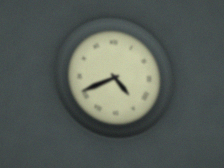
4:41
